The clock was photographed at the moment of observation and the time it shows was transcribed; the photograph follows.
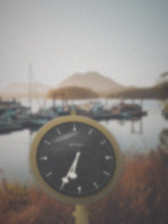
6:35
